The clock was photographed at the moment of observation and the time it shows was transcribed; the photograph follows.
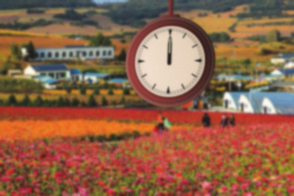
12:00
